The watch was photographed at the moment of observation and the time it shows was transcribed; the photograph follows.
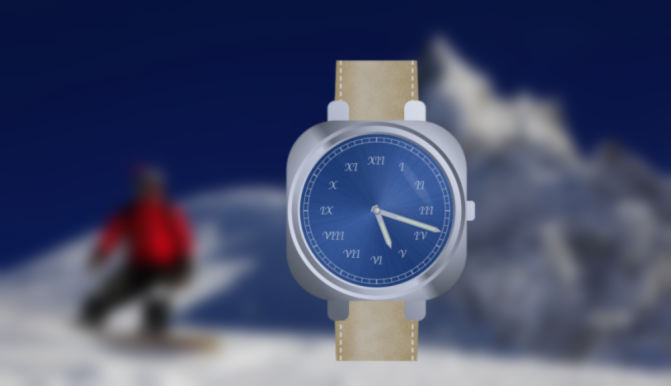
5:18
